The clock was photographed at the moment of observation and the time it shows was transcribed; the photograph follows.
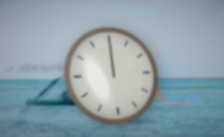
12:00
